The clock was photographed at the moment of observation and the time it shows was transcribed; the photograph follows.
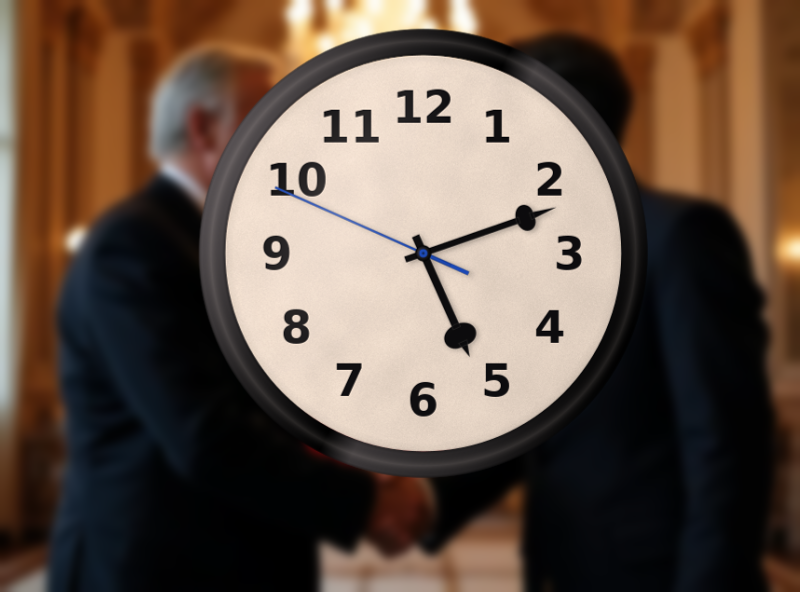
5:11:49
